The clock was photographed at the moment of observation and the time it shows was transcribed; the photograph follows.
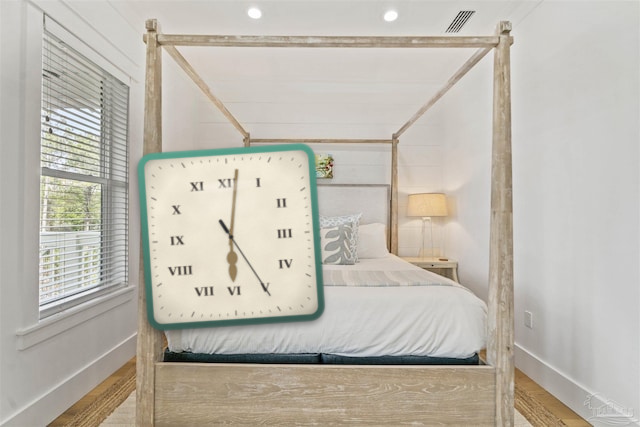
6:01:25
